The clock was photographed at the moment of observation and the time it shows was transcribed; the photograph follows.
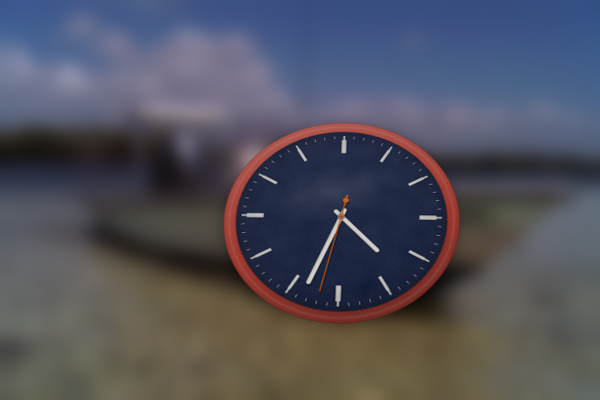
4:33:32
